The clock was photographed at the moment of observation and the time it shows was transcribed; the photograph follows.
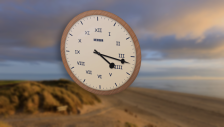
4:17
